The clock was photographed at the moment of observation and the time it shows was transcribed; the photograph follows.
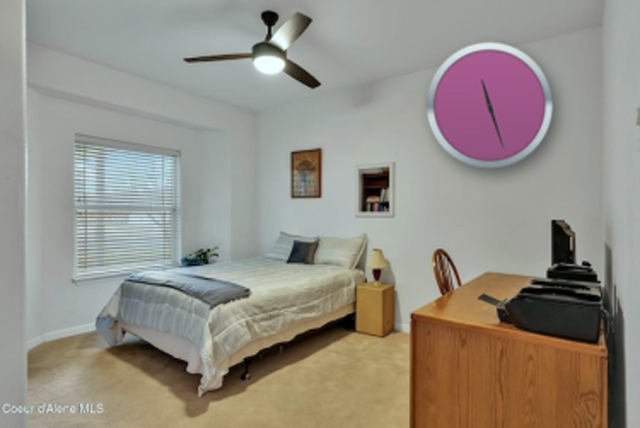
11:27
